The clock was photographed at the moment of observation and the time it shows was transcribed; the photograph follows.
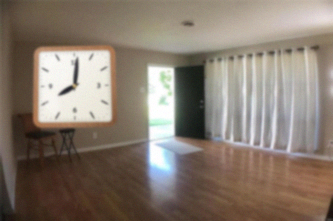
8:01
